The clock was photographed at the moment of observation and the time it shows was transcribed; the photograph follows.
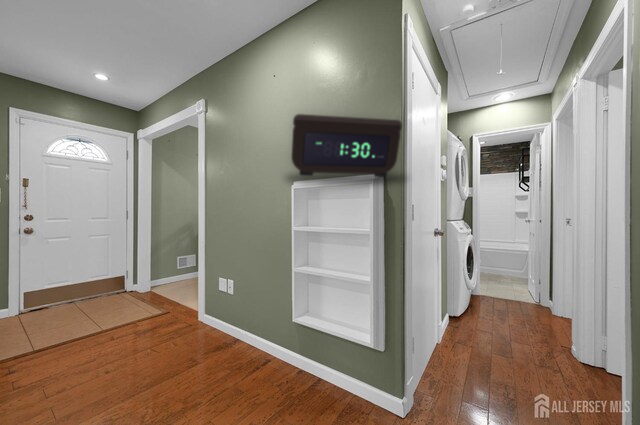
1:30
